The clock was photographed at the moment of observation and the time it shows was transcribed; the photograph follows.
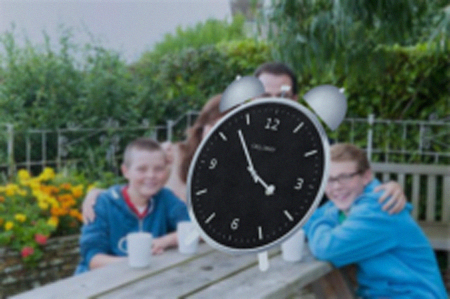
3:53
